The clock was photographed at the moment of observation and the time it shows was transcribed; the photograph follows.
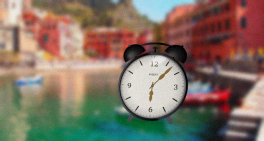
6:07
